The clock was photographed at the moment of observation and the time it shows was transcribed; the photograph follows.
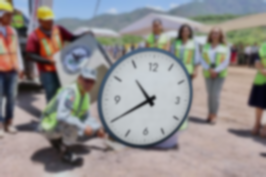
10:40
